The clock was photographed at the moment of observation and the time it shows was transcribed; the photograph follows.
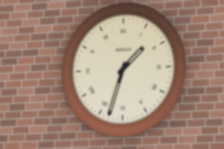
1:33
